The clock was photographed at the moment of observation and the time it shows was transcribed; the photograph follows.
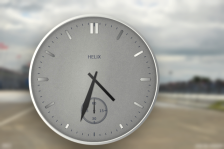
4:33
